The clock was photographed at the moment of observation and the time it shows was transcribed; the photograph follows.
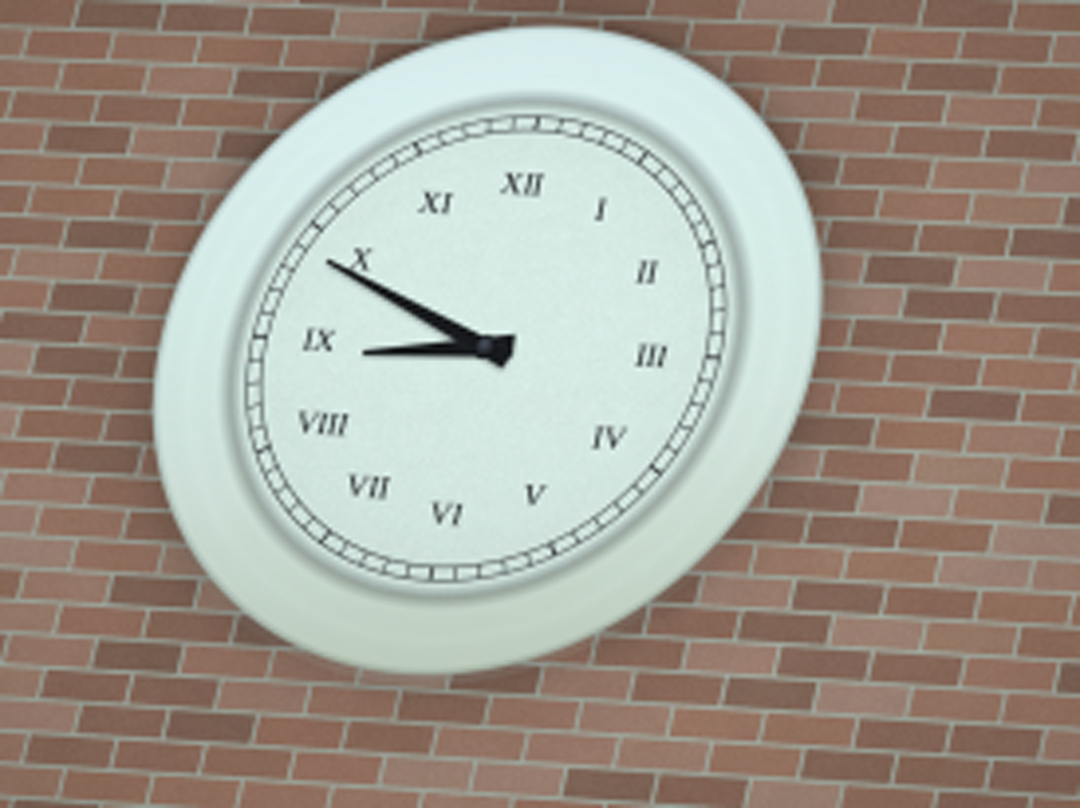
8:49
